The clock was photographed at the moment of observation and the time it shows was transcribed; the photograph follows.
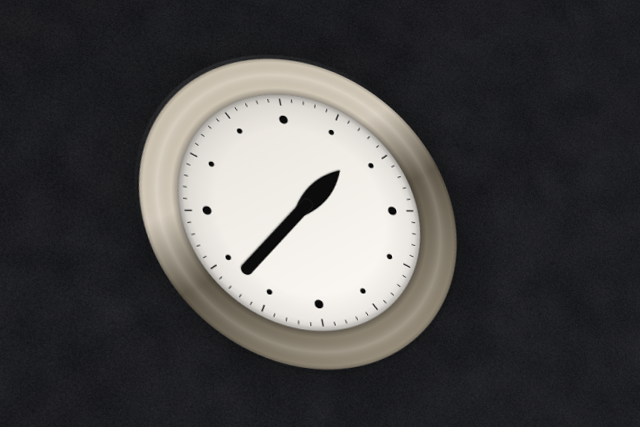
1:38
